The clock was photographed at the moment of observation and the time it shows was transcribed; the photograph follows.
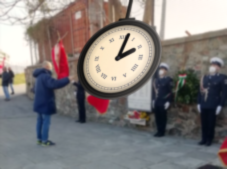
2:02
